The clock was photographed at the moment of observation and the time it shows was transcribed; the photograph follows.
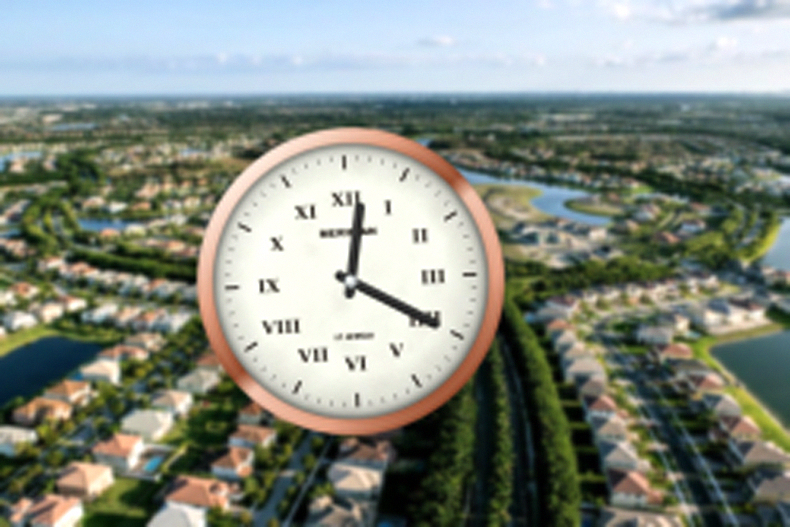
12:20
